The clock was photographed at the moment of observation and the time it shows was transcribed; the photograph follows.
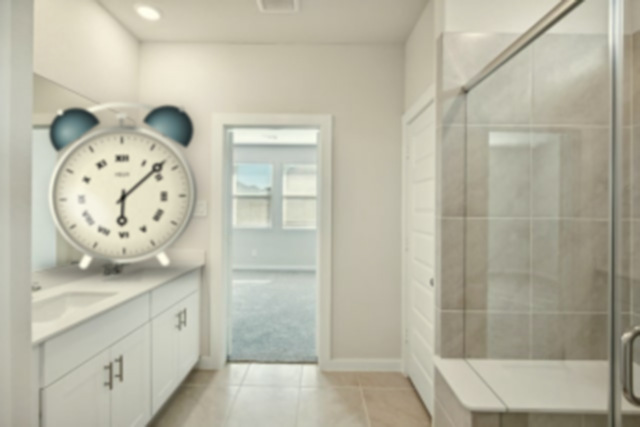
6:08
